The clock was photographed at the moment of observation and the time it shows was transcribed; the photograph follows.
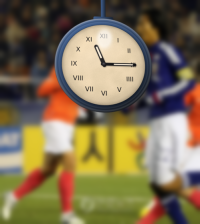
11:15
